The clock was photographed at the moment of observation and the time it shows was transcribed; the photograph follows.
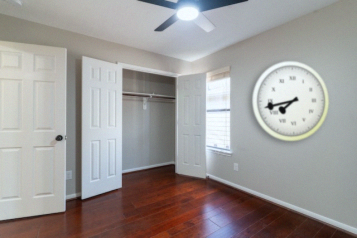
7:43
